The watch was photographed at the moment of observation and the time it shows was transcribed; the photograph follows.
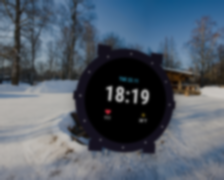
18:19
